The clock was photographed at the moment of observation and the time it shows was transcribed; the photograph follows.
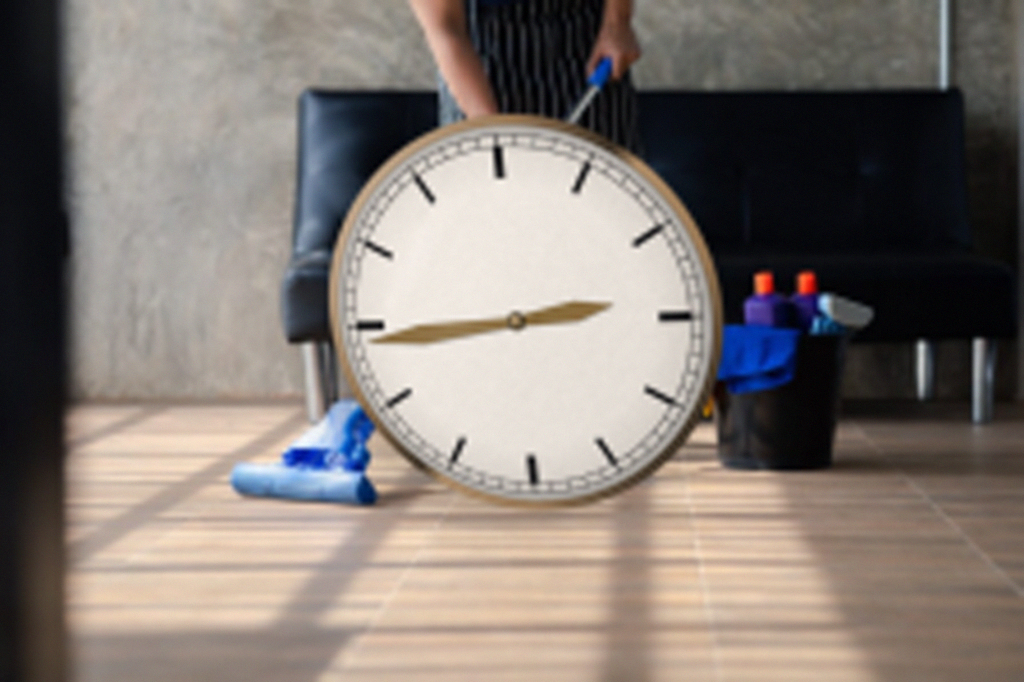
2:44
